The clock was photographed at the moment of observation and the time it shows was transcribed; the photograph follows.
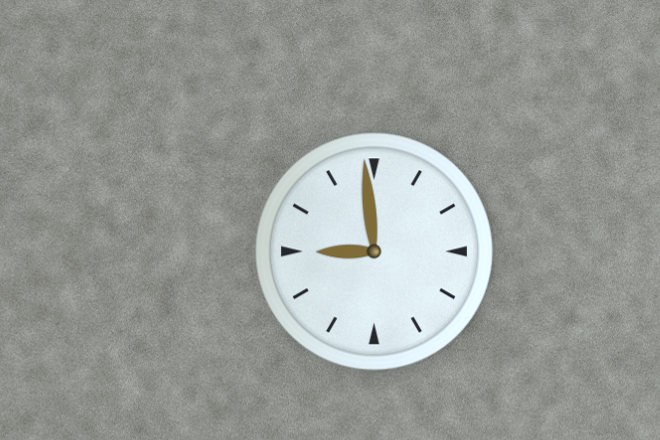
8:59
